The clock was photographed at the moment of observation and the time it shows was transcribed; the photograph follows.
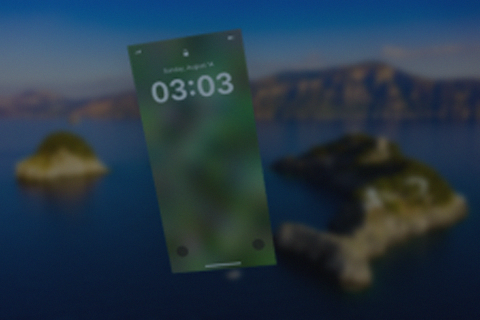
3:03
